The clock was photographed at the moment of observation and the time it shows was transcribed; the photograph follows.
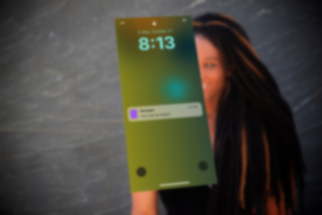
8:13
